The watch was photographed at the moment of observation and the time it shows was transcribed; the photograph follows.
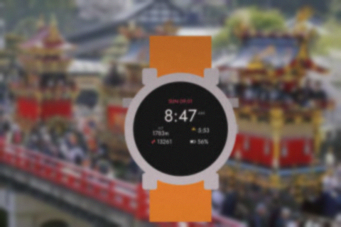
8:47
